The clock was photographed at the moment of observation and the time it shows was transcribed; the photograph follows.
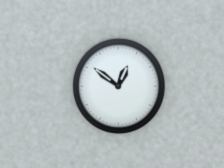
12:51
